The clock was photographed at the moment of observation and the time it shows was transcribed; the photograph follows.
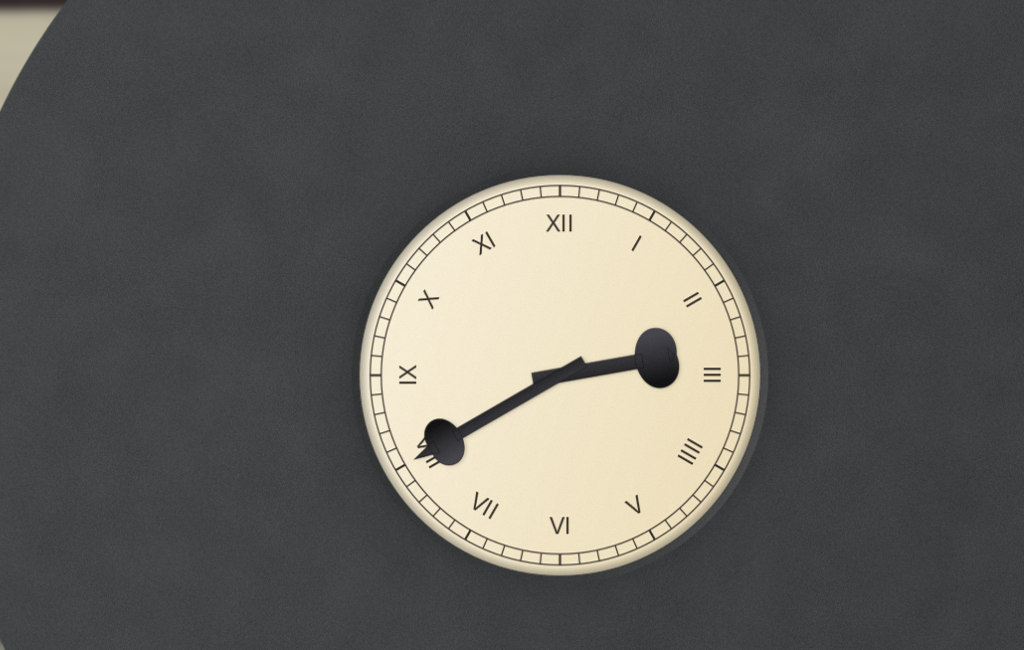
2:40
